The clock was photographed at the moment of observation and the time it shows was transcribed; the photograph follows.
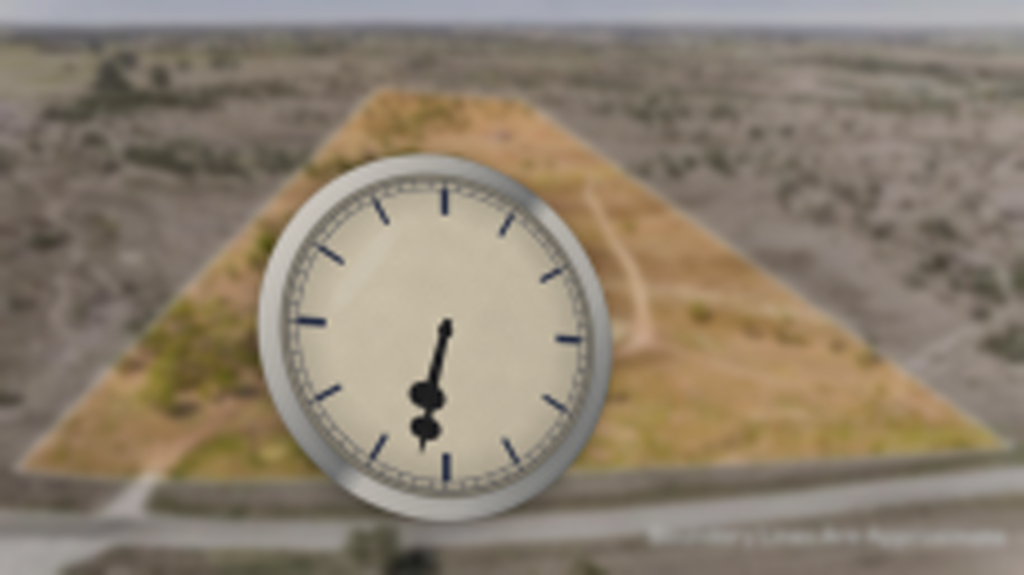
6:32
